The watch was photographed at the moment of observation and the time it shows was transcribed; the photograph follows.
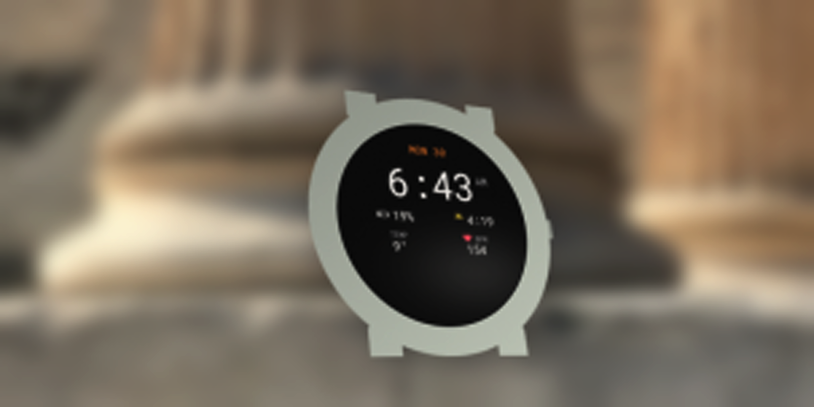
6:43
